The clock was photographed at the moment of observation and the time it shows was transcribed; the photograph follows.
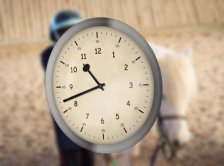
10:42
